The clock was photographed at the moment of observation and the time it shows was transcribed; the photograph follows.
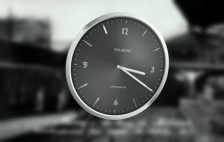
3:20
